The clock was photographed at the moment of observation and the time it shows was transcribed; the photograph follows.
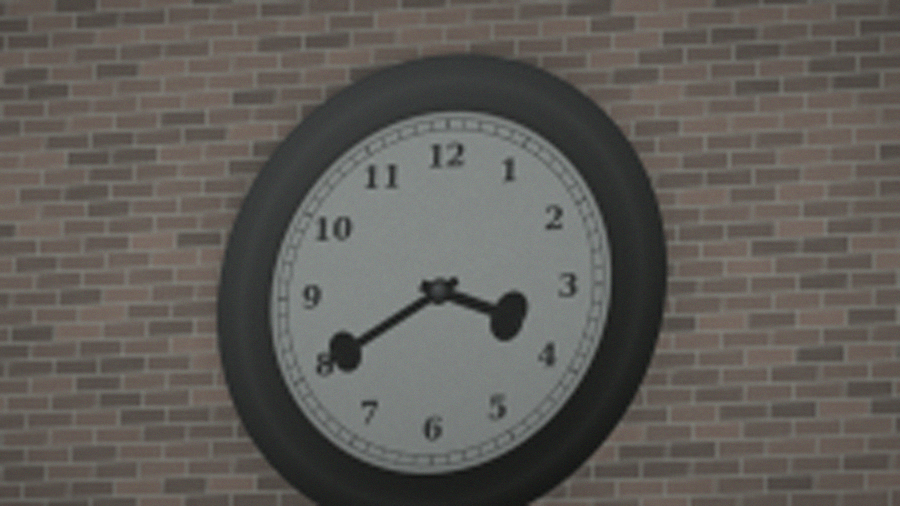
3:40
